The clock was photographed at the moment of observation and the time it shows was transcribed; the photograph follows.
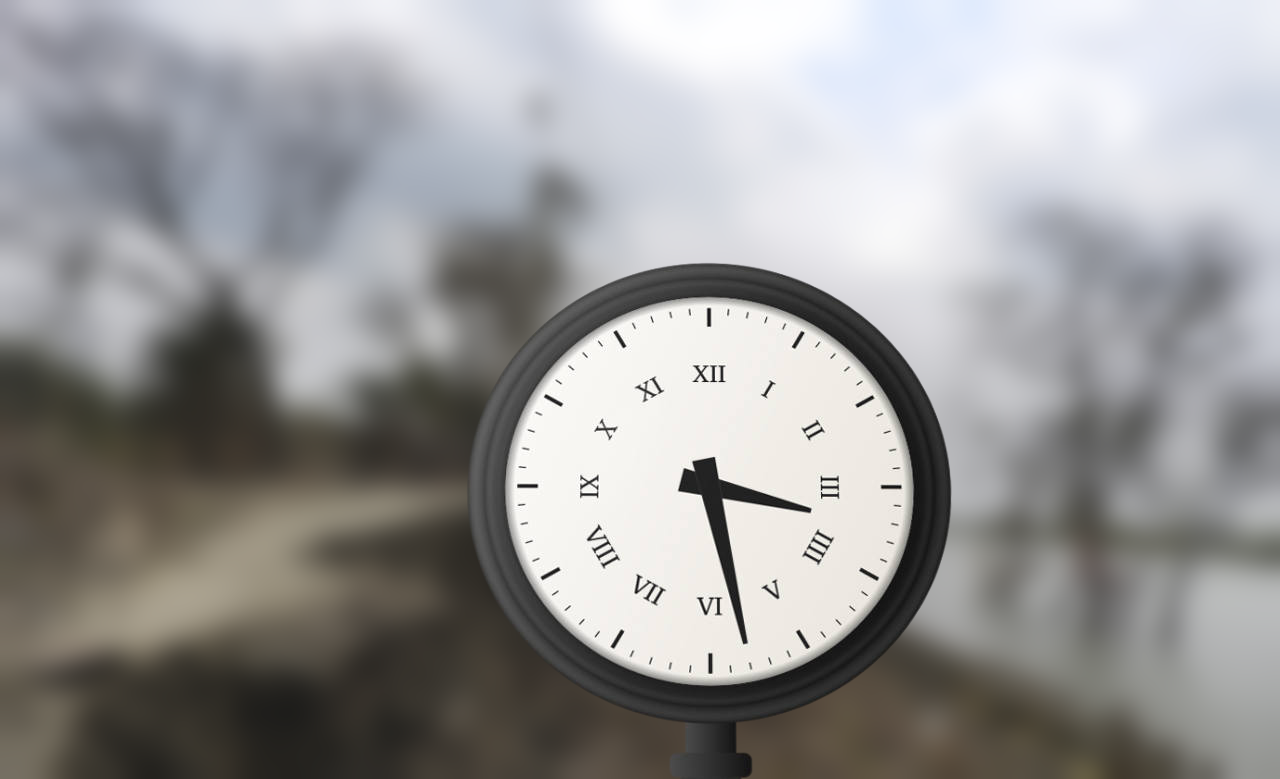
3:28
